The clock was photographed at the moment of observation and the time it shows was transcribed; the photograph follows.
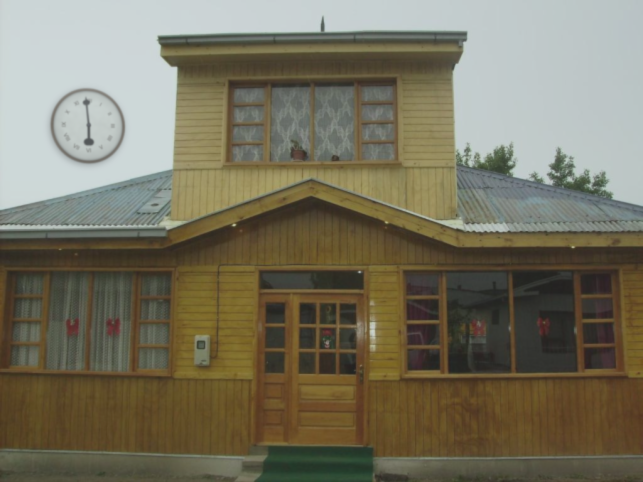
5:59
